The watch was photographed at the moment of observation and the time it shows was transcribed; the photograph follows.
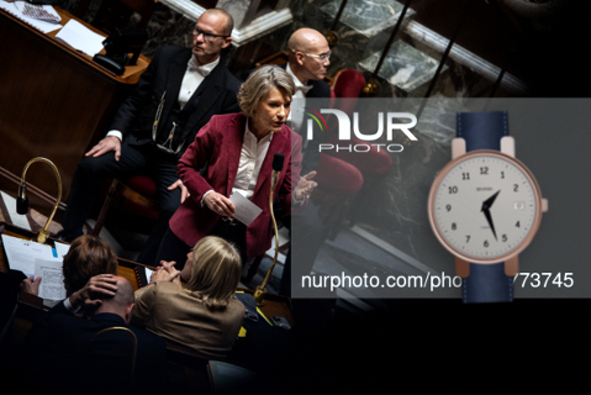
1:27
